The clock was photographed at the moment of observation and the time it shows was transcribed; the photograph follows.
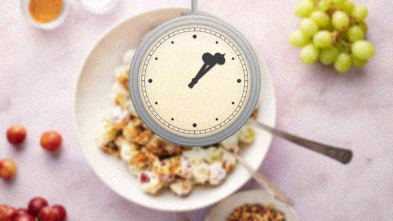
1:08
